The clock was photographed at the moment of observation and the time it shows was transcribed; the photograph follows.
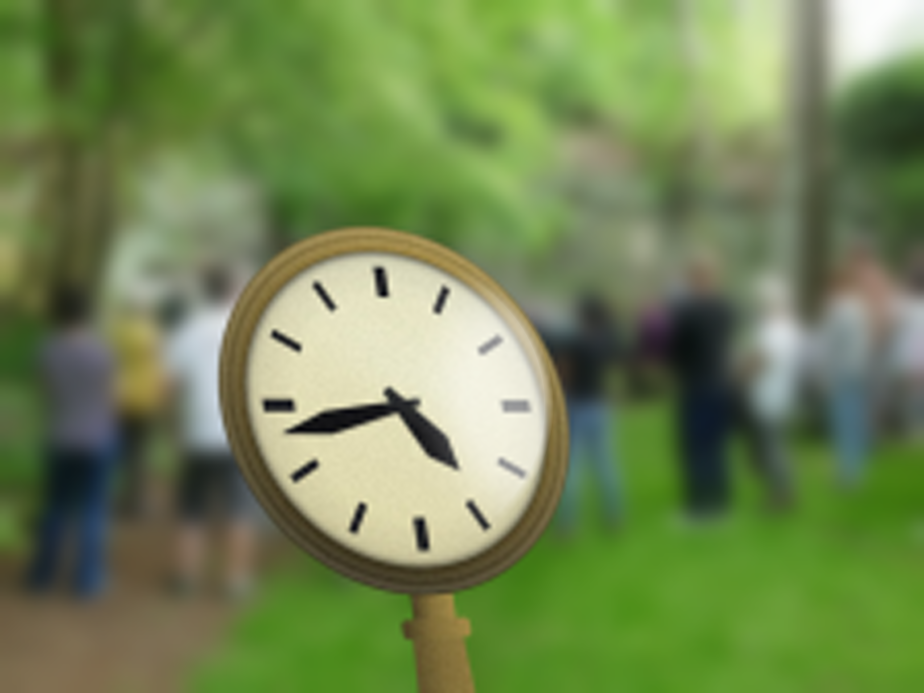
4:43
